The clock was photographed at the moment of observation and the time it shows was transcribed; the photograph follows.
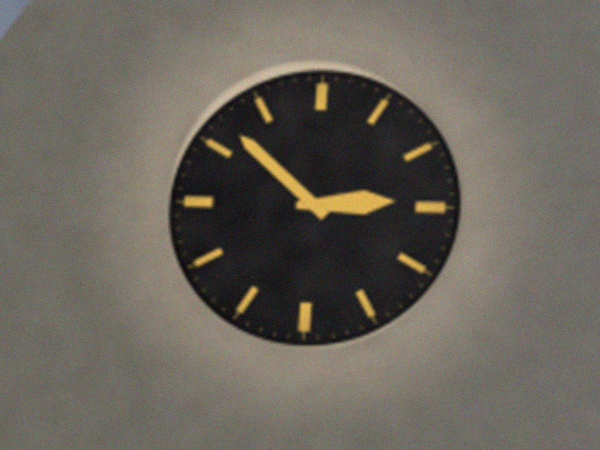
2:52
